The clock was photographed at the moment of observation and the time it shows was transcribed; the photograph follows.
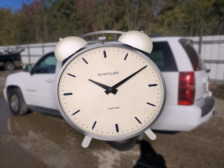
10:10
